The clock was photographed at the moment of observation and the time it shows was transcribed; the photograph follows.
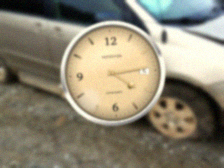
4:14
